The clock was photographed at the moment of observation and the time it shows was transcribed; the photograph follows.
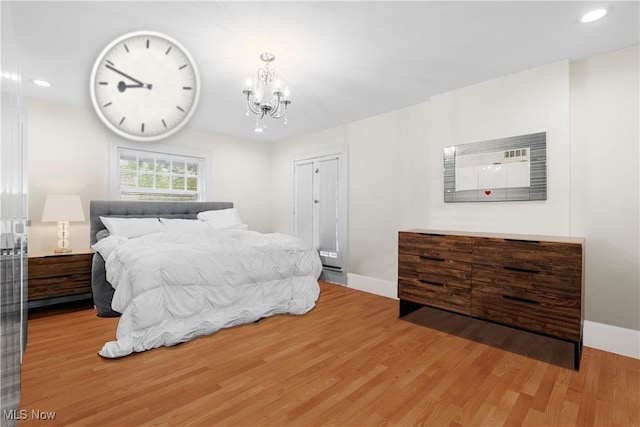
8:49
